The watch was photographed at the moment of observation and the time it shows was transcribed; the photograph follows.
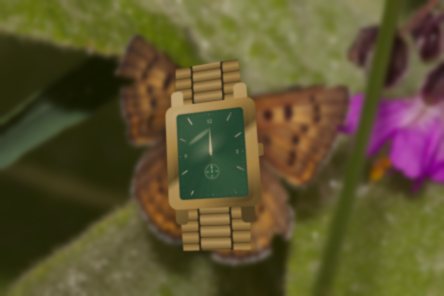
12:00
